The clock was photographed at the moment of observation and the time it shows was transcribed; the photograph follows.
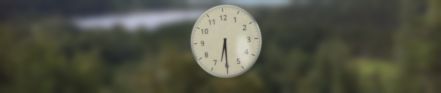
6:30
